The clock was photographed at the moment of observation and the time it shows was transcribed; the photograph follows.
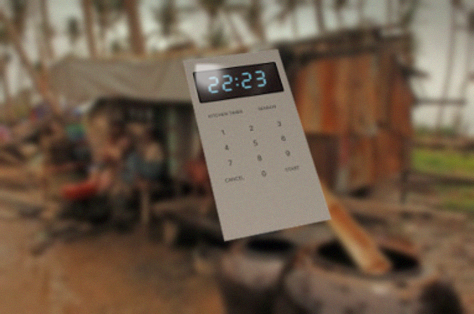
22:23
